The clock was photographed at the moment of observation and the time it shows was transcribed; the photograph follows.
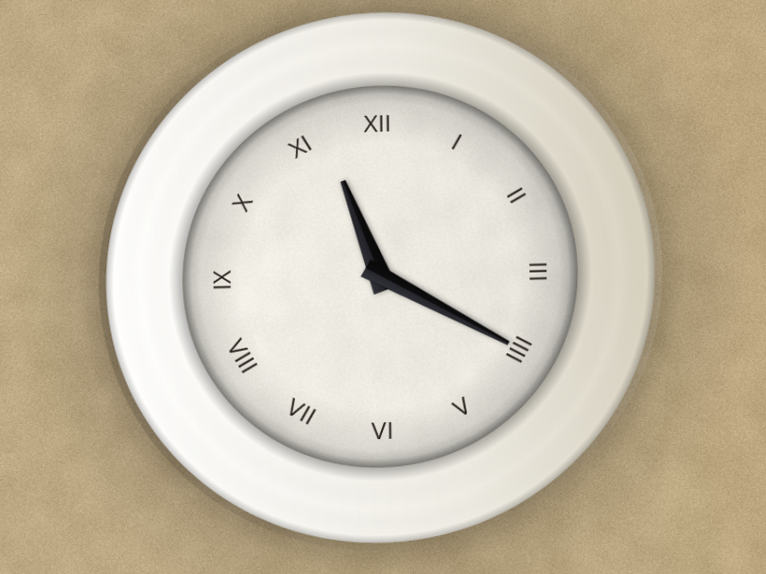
11:20
